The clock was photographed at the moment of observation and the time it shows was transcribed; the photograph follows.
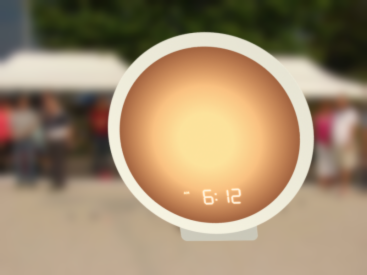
6:12
